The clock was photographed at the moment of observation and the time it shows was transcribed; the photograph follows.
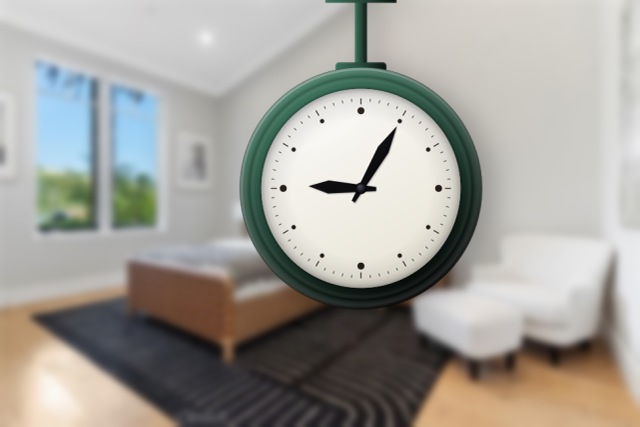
9:05
